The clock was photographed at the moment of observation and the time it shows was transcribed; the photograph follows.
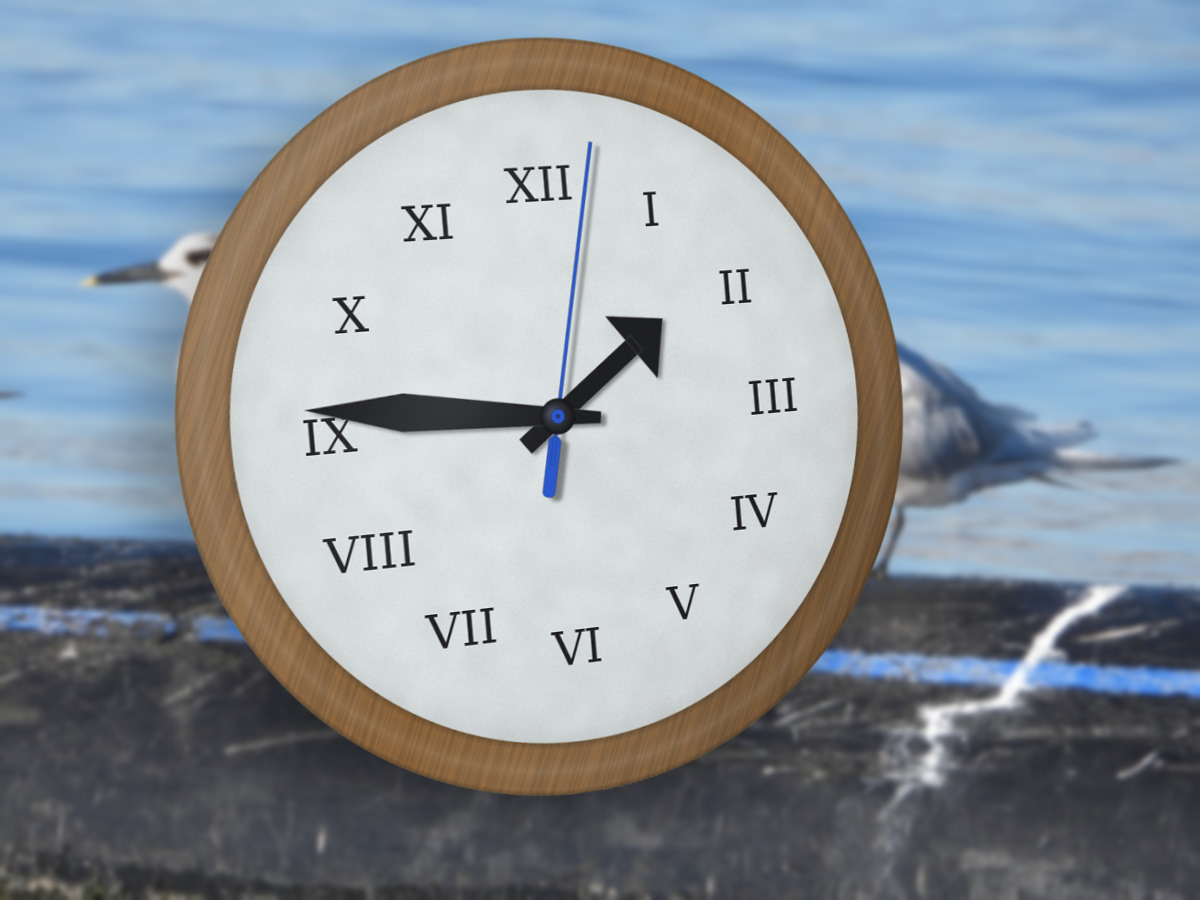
1:46:02
